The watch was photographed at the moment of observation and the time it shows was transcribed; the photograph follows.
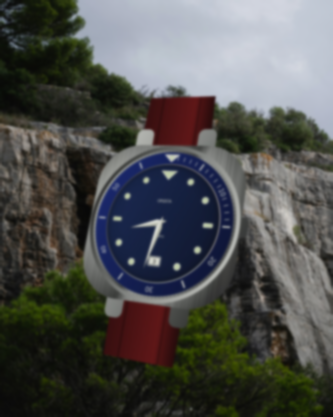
8:32
